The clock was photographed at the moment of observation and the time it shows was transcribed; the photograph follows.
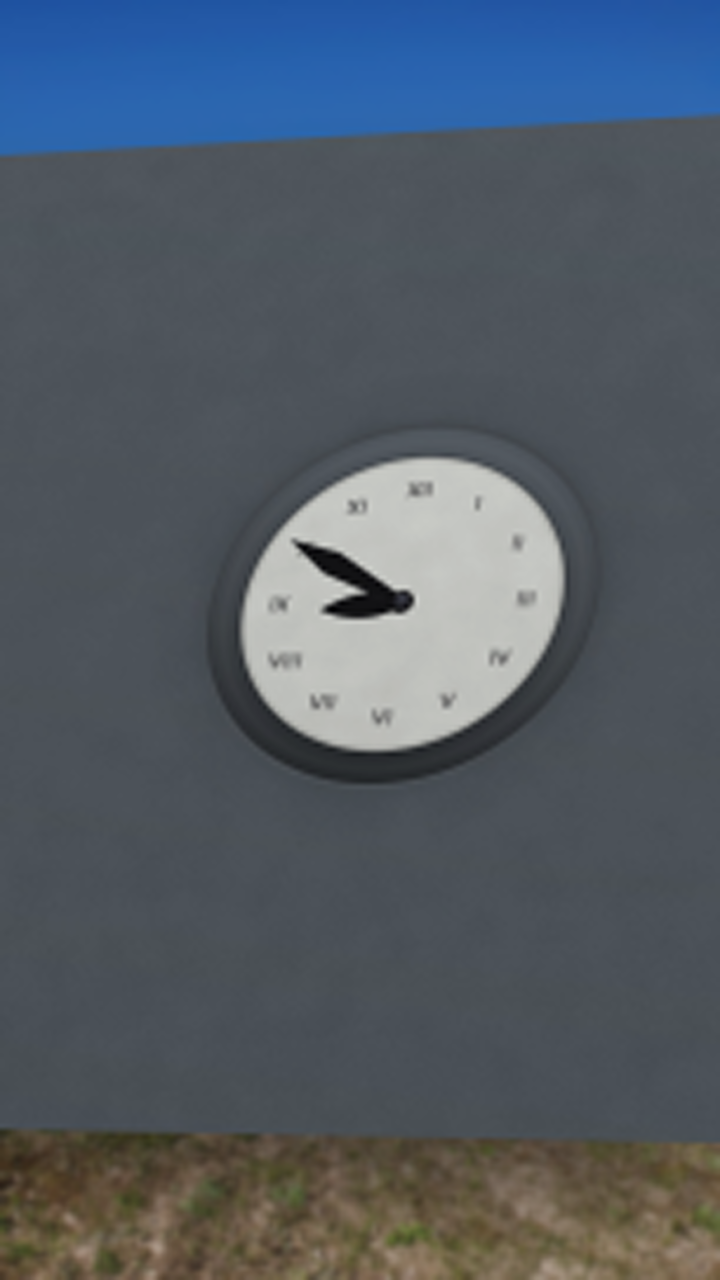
8:50
